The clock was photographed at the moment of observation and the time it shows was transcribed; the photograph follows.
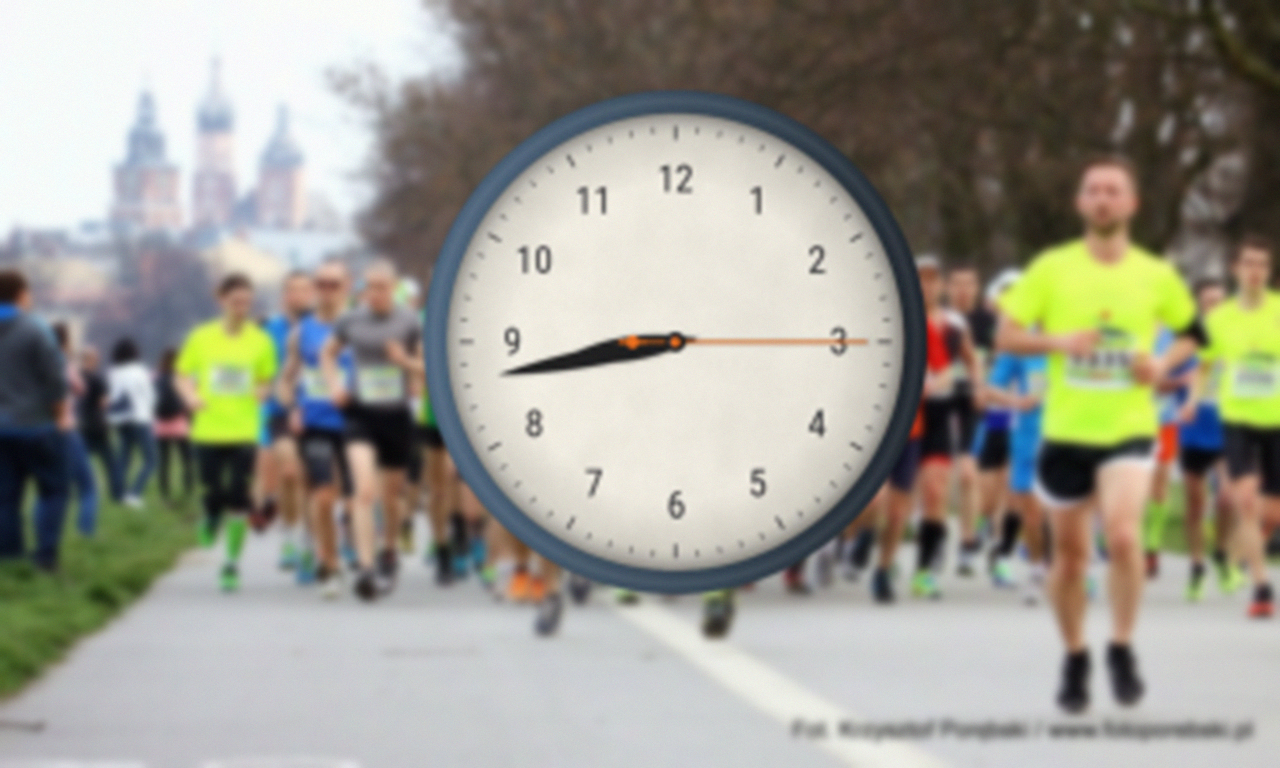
8:43:15
